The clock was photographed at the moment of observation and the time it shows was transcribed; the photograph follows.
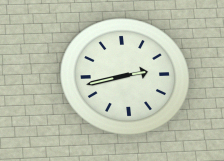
2:43
